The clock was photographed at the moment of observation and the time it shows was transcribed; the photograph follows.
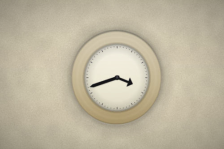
3:42
